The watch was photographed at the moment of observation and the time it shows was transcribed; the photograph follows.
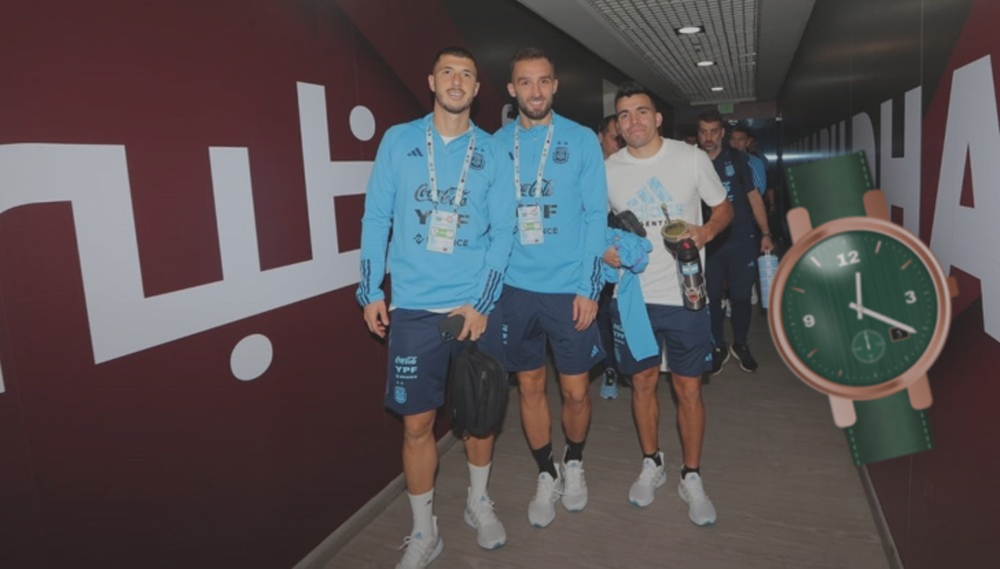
12:21
